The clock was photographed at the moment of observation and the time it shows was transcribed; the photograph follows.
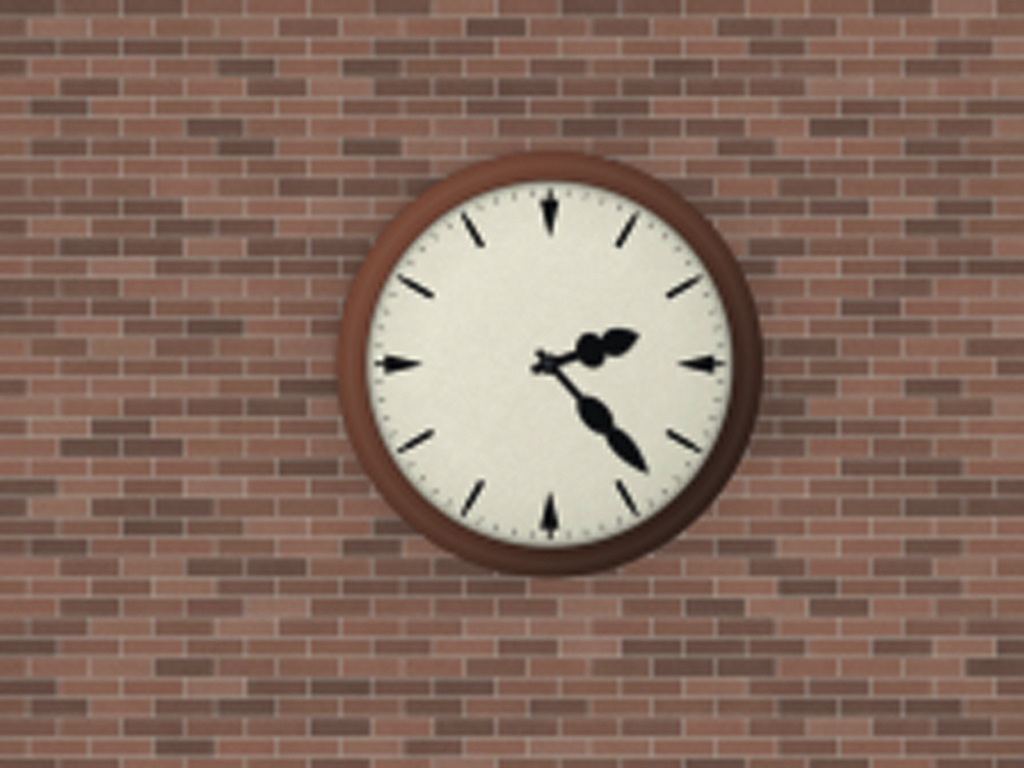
2:23
